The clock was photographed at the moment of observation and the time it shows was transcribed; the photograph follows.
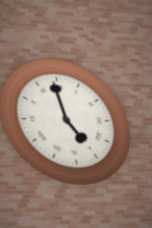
4:59
